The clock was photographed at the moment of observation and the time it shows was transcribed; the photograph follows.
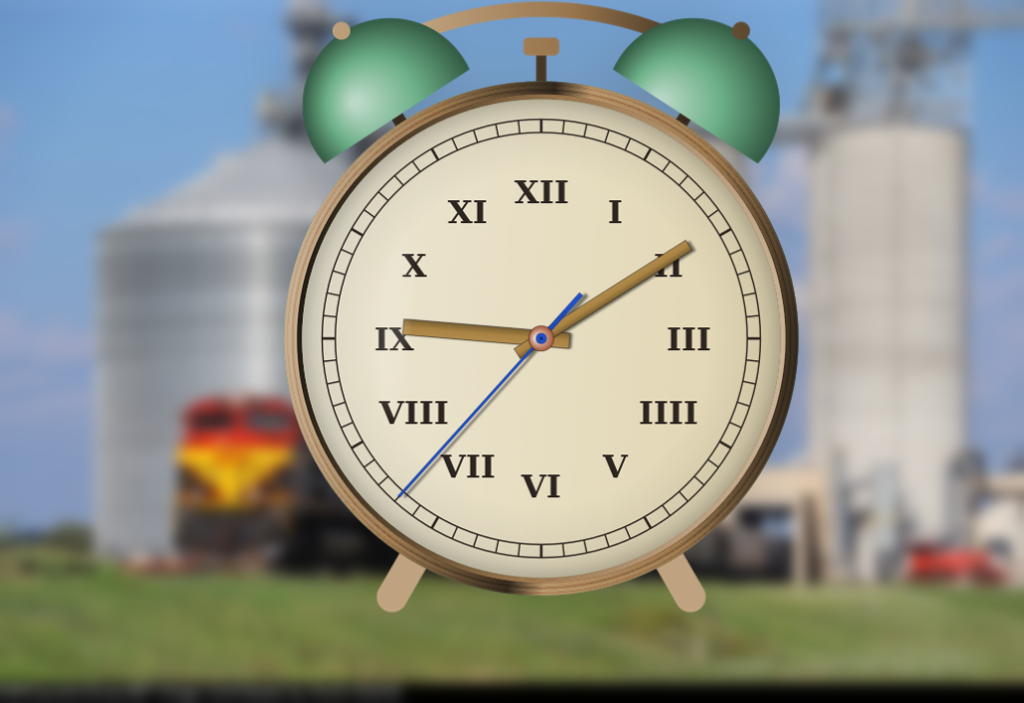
9:09:37
